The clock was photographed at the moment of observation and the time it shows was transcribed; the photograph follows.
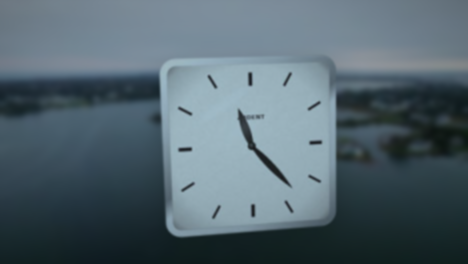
11:23
